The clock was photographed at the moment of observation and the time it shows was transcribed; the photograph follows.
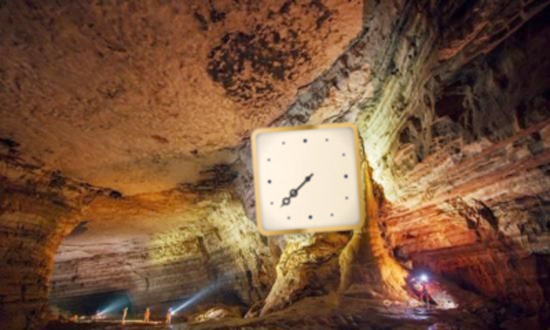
7:38
